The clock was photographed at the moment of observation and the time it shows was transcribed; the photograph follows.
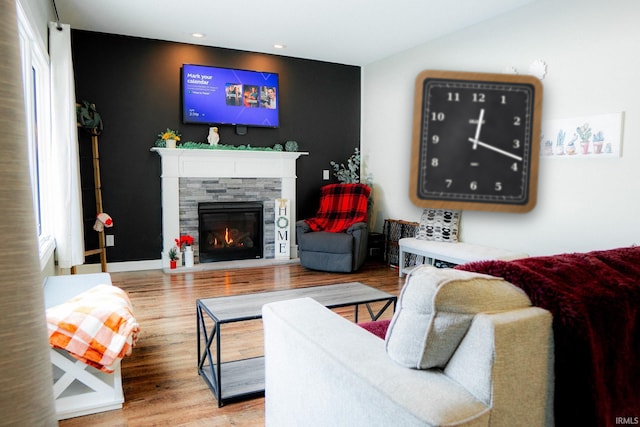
12:18
